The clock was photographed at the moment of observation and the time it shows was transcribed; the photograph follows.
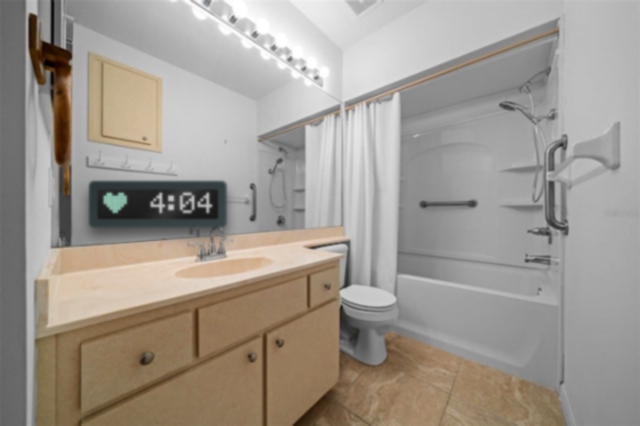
4:04
